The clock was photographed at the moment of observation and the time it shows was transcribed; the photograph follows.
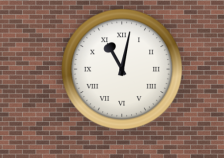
11:02
